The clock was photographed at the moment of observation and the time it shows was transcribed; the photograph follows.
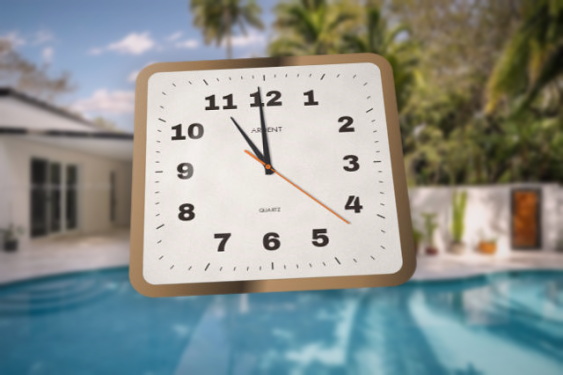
10:59:22
